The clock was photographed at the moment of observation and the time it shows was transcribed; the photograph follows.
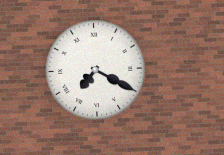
7:20
